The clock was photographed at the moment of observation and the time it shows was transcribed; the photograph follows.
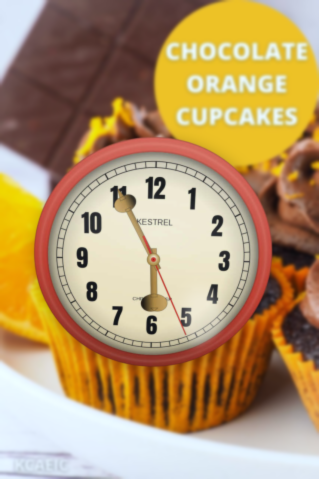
5:55:26
